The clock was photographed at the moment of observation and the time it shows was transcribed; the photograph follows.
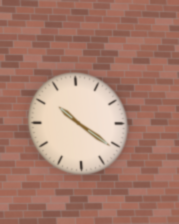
10:21
